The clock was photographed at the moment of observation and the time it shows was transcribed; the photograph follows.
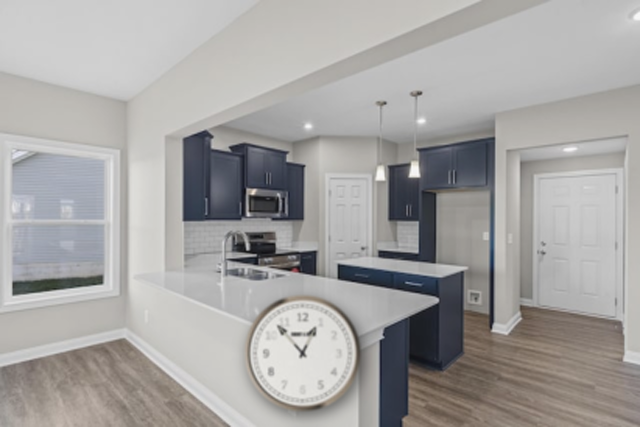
12:53
